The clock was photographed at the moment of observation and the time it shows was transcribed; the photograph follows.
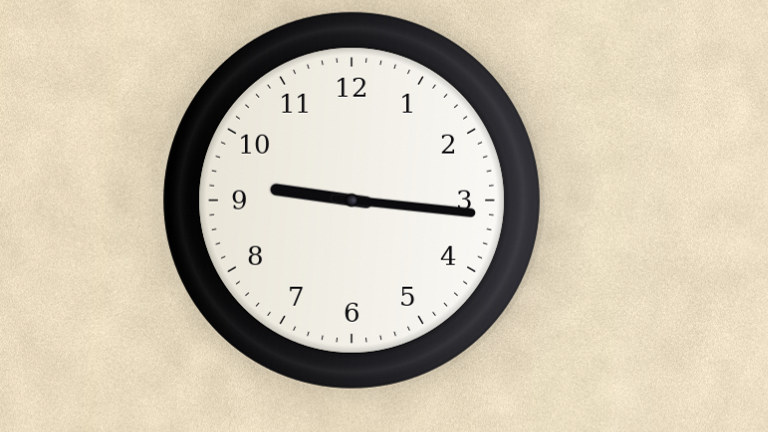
9:16
